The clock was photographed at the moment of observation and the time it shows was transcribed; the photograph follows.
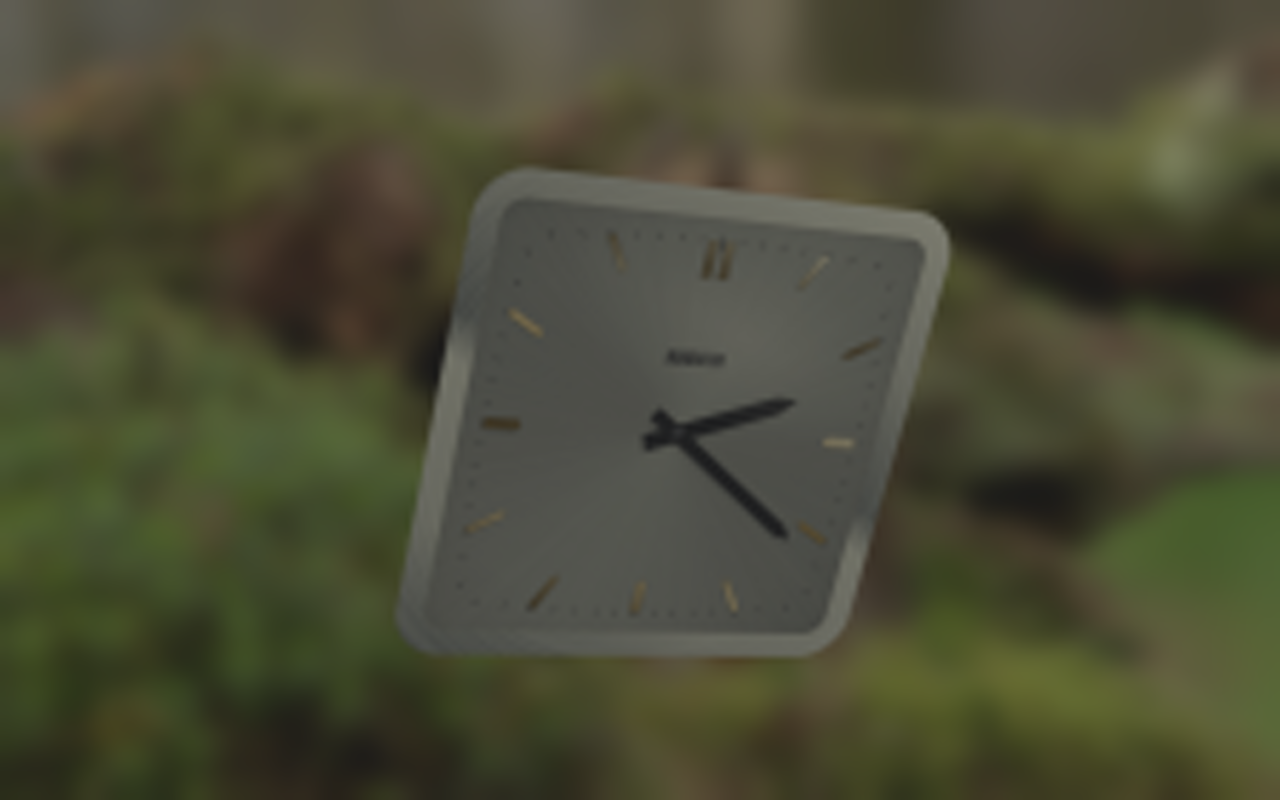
2:21
